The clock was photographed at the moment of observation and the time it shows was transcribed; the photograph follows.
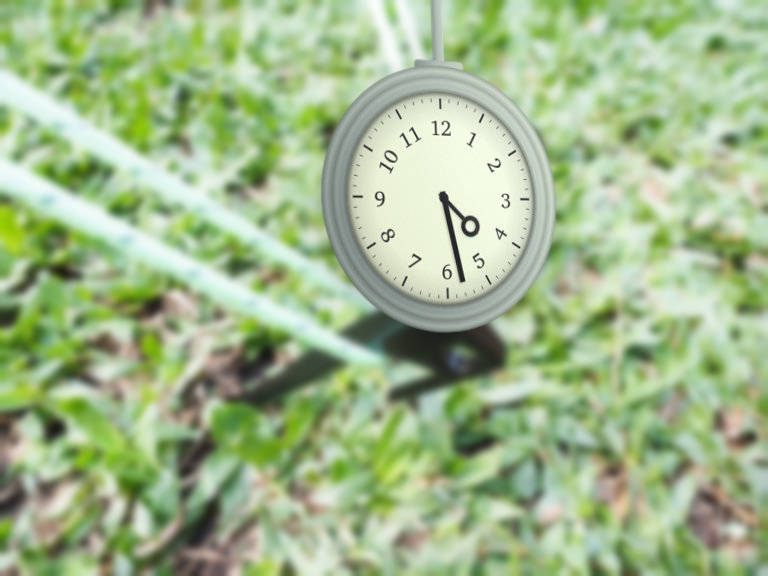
4:28
